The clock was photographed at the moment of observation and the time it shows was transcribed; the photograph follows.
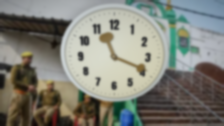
11:19
